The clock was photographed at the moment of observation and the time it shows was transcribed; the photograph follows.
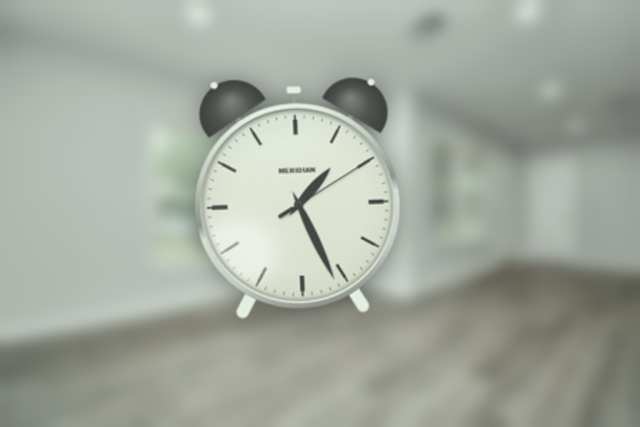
1:26:10
